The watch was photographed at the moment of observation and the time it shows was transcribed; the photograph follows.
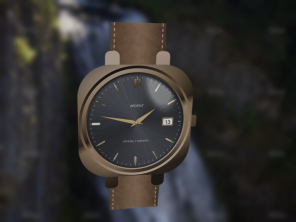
1:47
